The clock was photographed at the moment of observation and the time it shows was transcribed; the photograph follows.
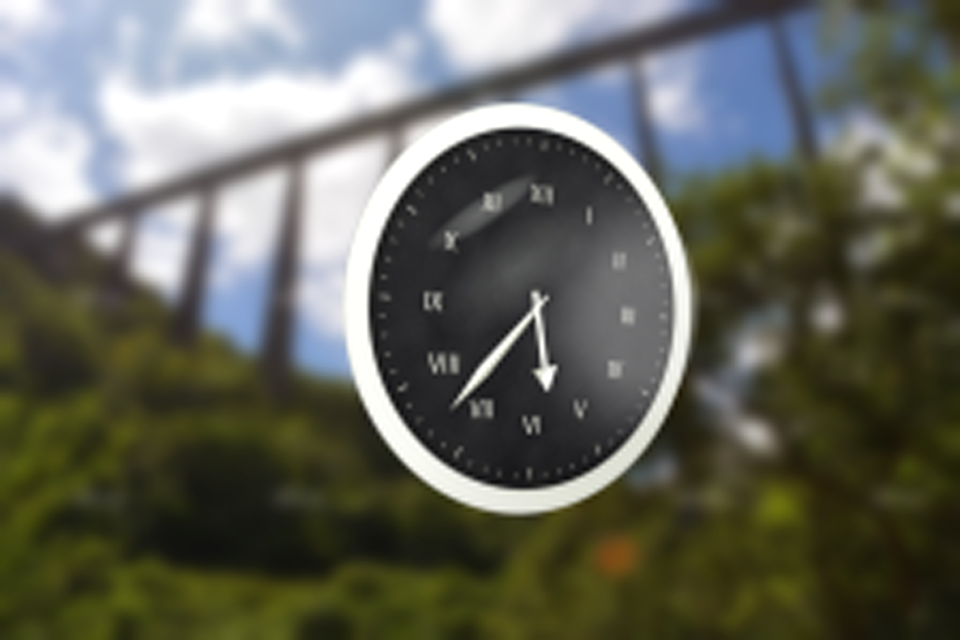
5:37
